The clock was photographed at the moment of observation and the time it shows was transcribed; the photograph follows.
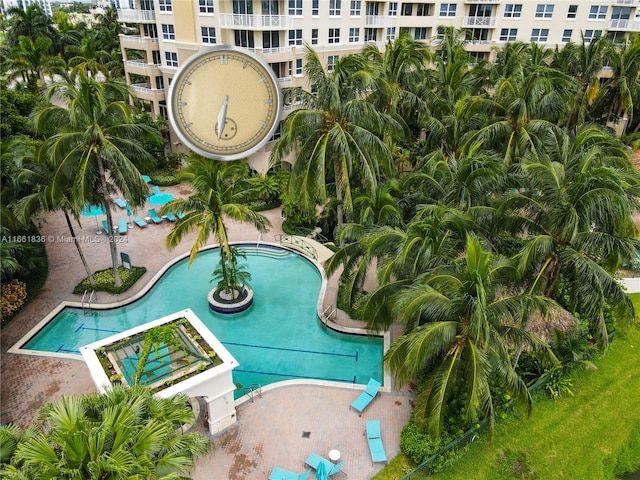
6:32
